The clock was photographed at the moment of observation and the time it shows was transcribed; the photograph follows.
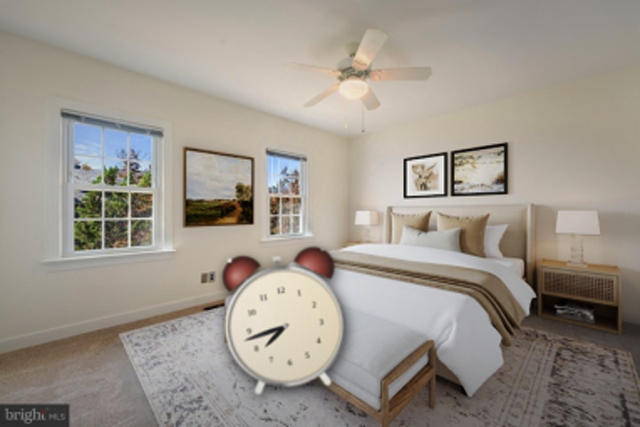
7:43
